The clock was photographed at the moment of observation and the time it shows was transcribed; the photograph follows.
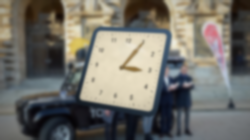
3:05
